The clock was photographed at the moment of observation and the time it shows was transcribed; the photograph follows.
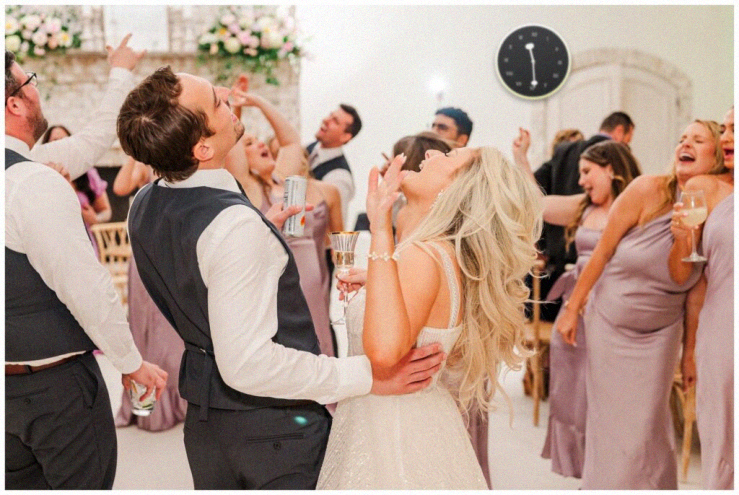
11:29
